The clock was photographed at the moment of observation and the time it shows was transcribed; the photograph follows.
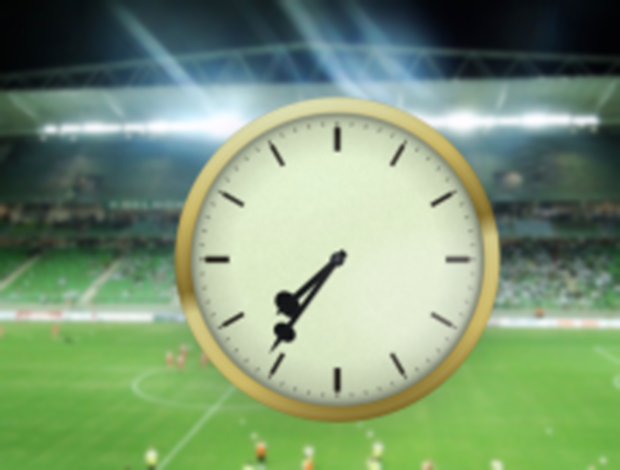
7:36
